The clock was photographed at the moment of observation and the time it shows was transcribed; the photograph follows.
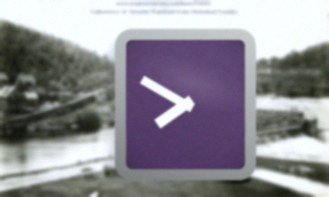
7:50
